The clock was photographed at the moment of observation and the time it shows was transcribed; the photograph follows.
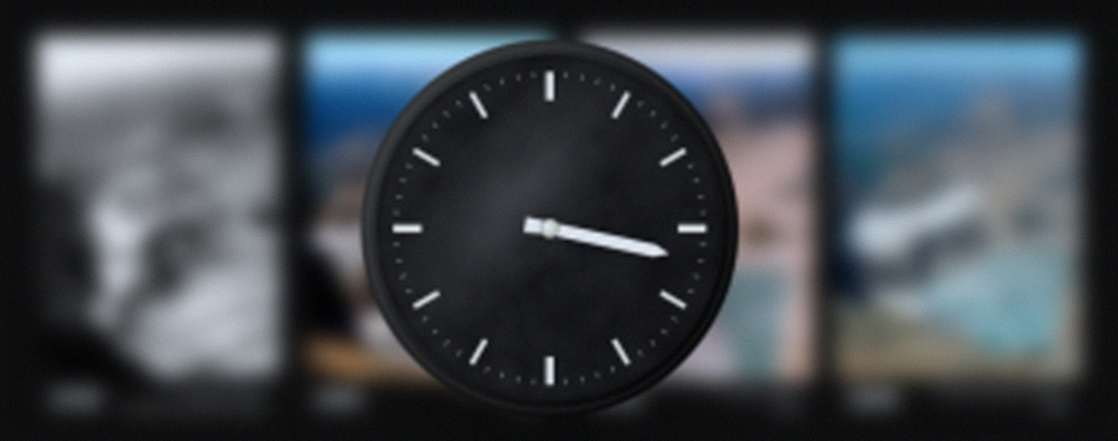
3:17
